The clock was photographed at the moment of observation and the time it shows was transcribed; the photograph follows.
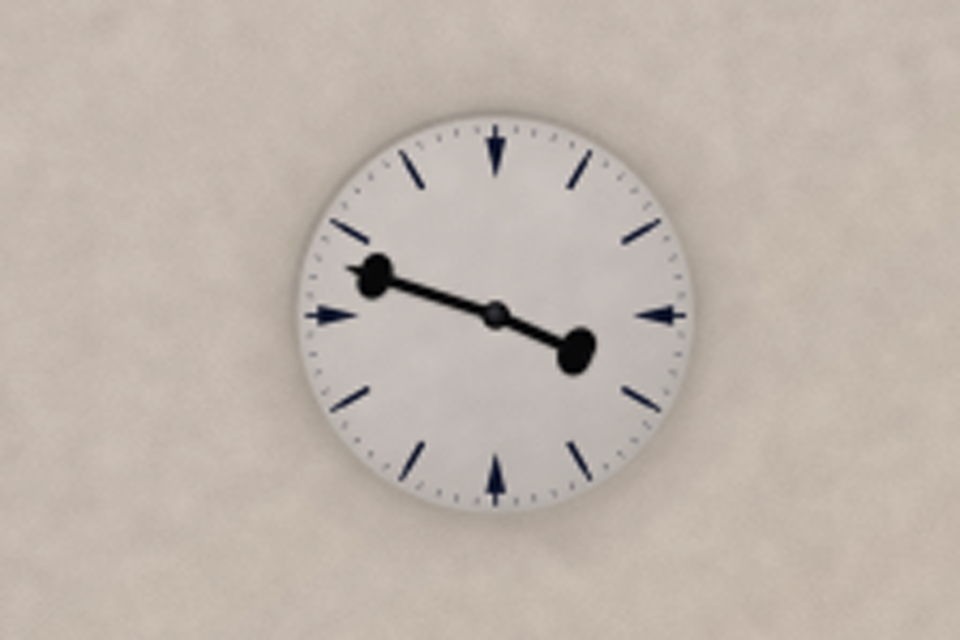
3:48
